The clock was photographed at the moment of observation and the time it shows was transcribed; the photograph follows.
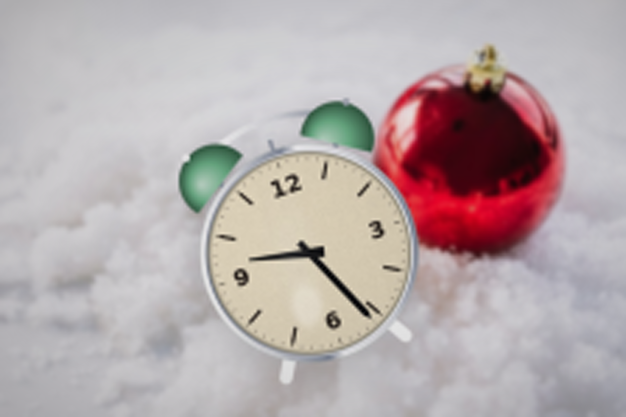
9:26
